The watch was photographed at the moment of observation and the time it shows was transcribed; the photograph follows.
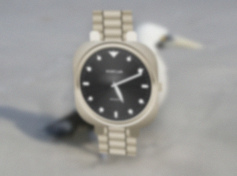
5:11
